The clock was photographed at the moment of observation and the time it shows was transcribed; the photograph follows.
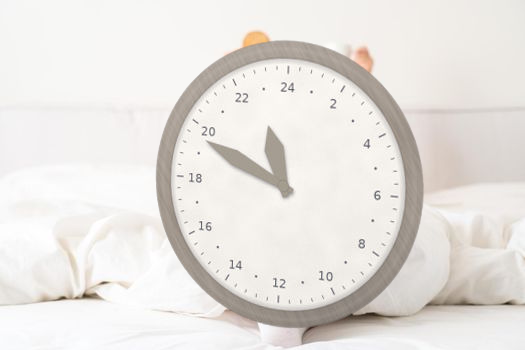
22:49
